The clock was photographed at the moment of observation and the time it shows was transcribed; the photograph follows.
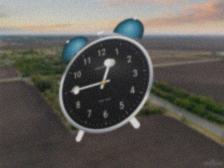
12:45
